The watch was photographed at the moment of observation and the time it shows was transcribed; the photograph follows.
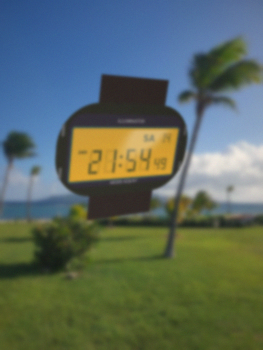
21:54
